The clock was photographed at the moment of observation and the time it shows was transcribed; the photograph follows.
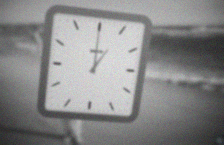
1:00
